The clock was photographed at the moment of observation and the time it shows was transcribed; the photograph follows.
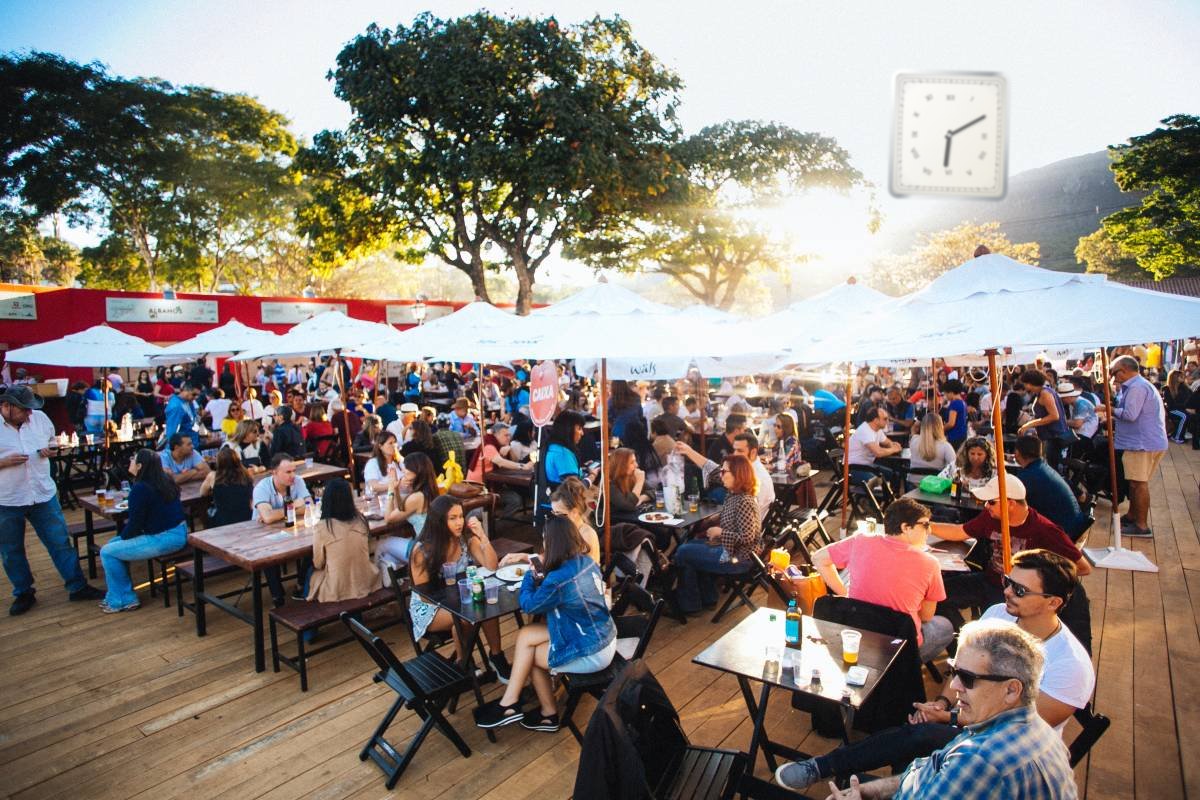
6:10
